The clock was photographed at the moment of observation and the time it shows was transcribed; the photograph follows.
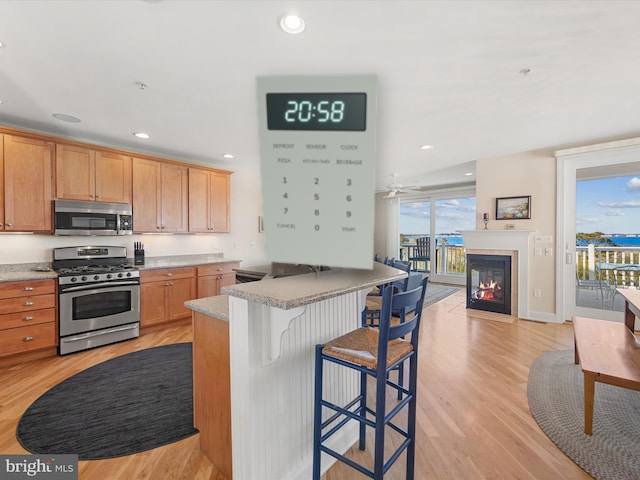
20:58
